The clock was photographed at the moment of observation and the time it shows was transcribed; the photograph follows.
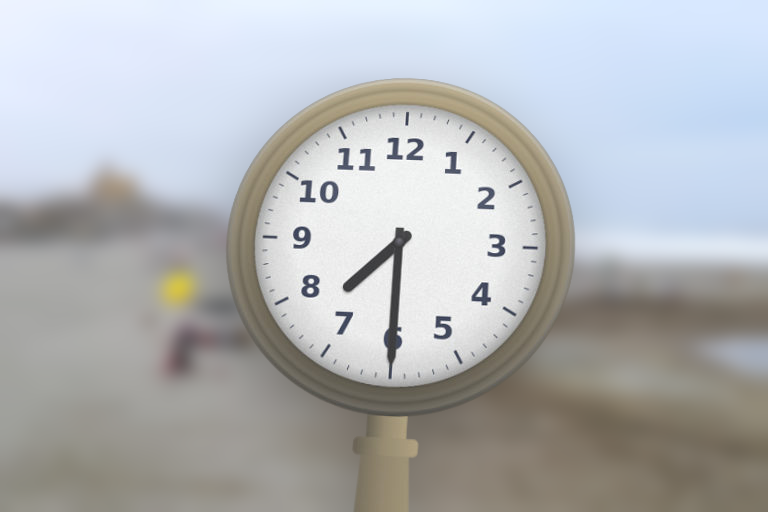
7:30
